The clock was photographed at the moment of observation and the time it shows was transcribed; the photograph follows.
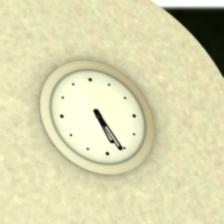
5:26
